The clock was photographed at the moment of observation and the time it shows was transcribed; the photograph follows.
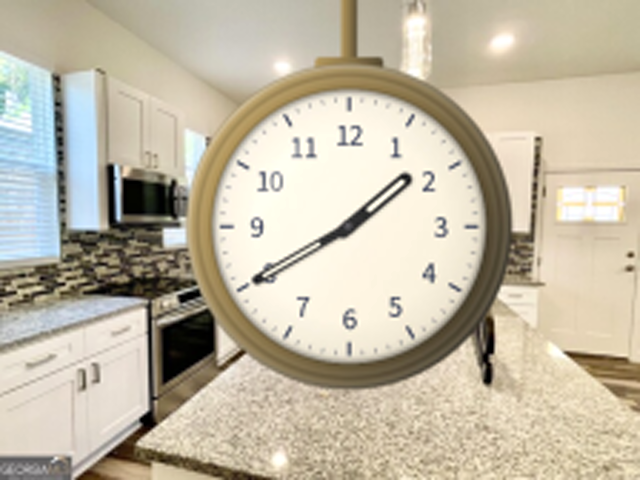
1:40
